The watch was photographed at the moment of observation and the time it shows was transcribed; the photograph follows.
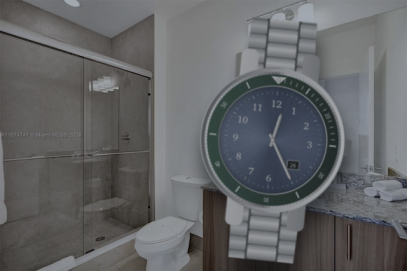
12:25
